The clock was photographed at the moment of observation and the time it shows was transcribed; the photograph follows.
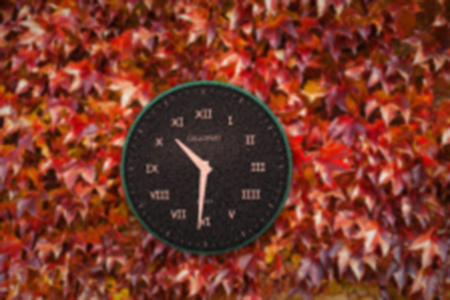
10:31
